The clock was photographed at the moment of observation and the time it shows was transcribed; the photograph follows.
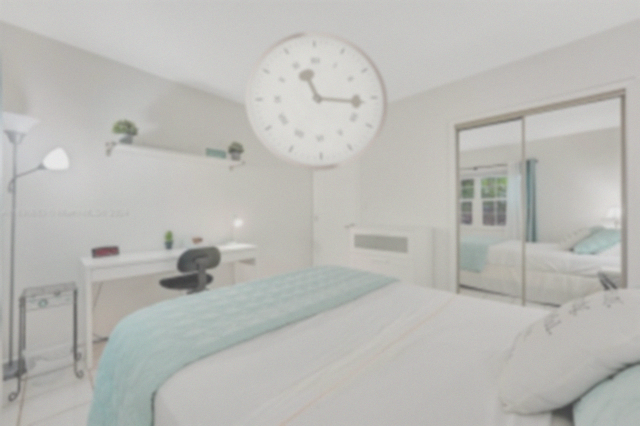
11:16
